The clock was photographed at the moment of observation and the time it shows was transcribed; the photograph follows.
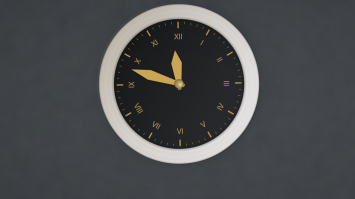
11:48
